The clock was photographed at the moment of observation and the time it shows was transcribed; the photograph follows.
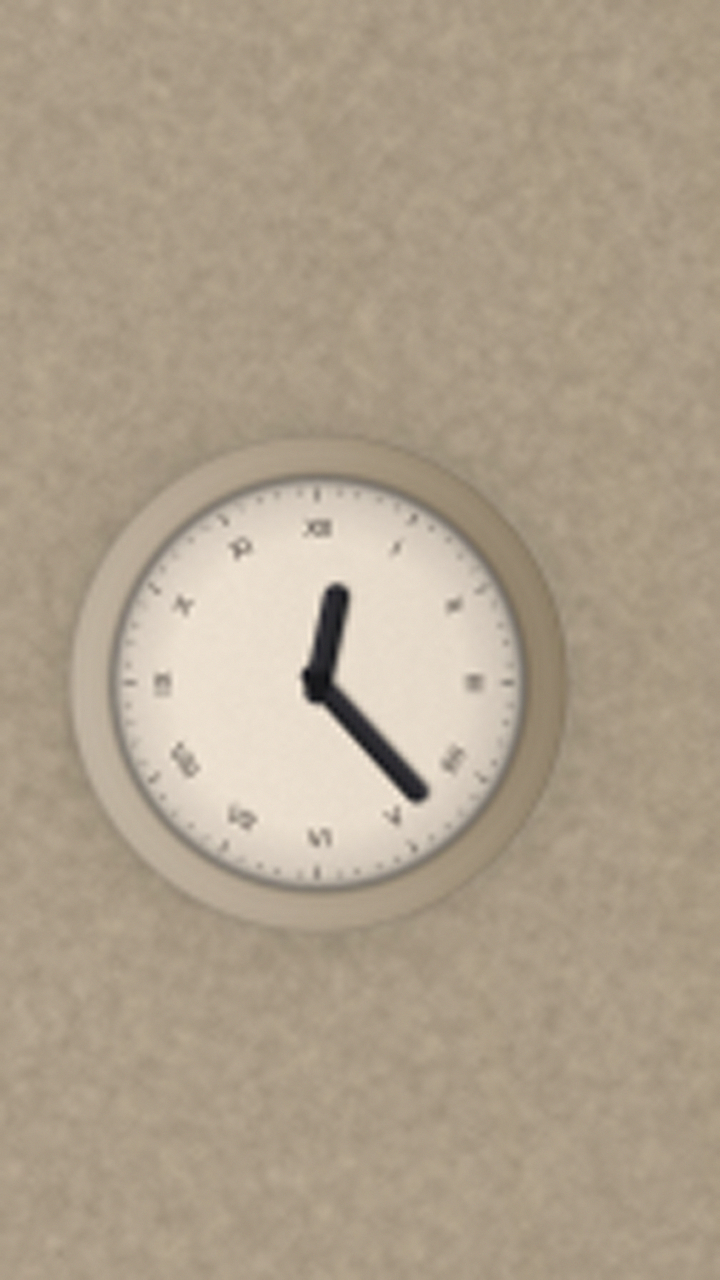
12:23
